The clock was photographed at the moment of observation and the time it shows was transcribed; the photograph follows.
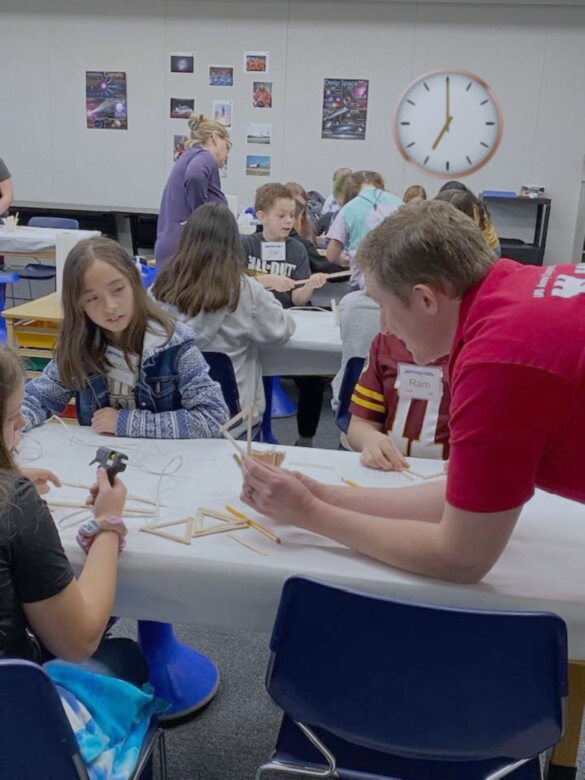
7:00
